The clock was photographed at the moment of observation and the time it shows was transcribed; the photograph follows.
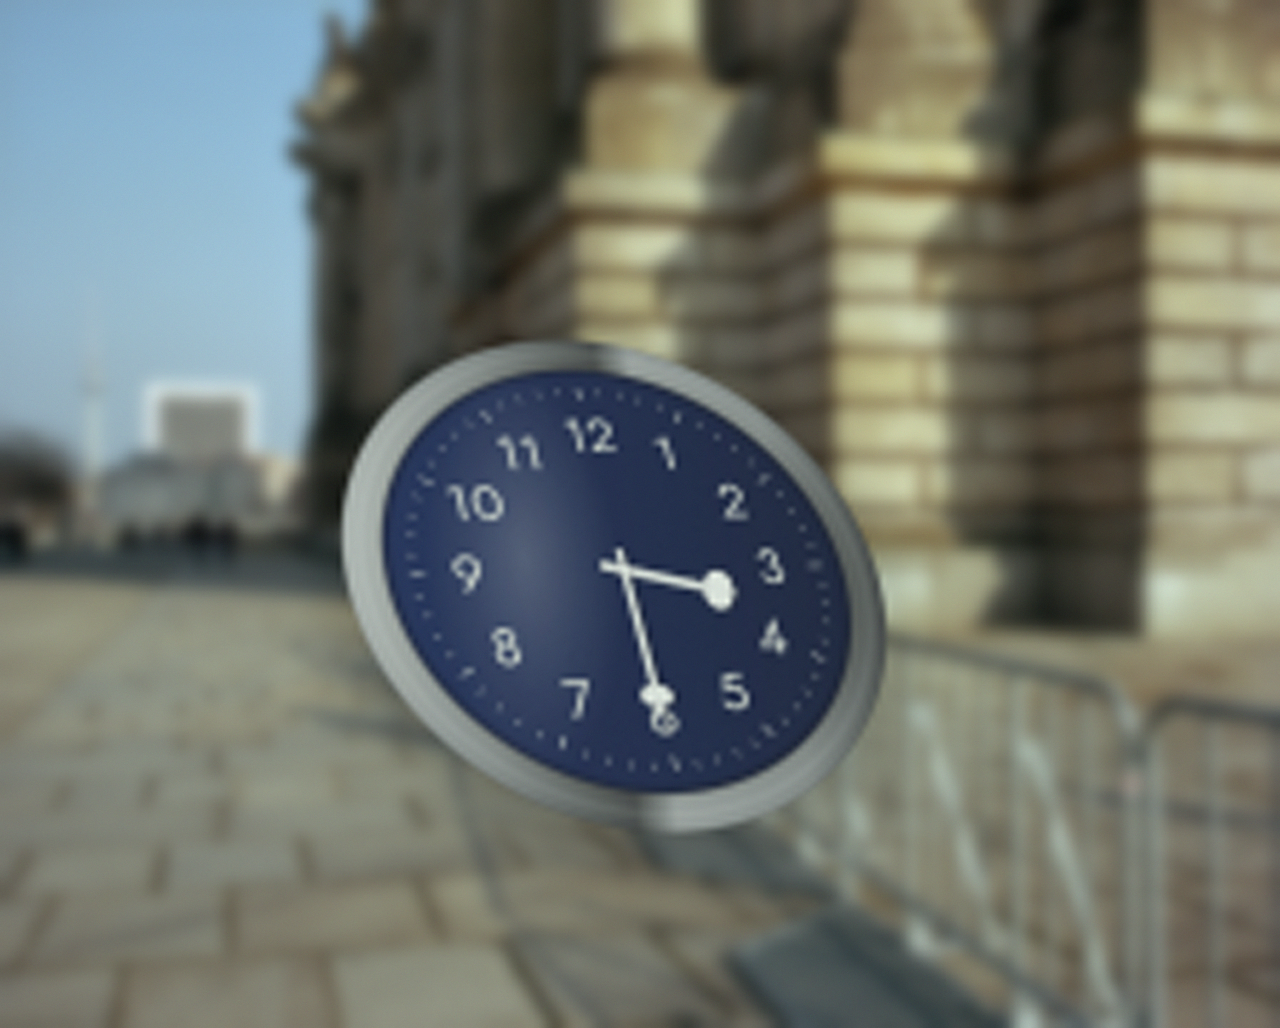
3:30
